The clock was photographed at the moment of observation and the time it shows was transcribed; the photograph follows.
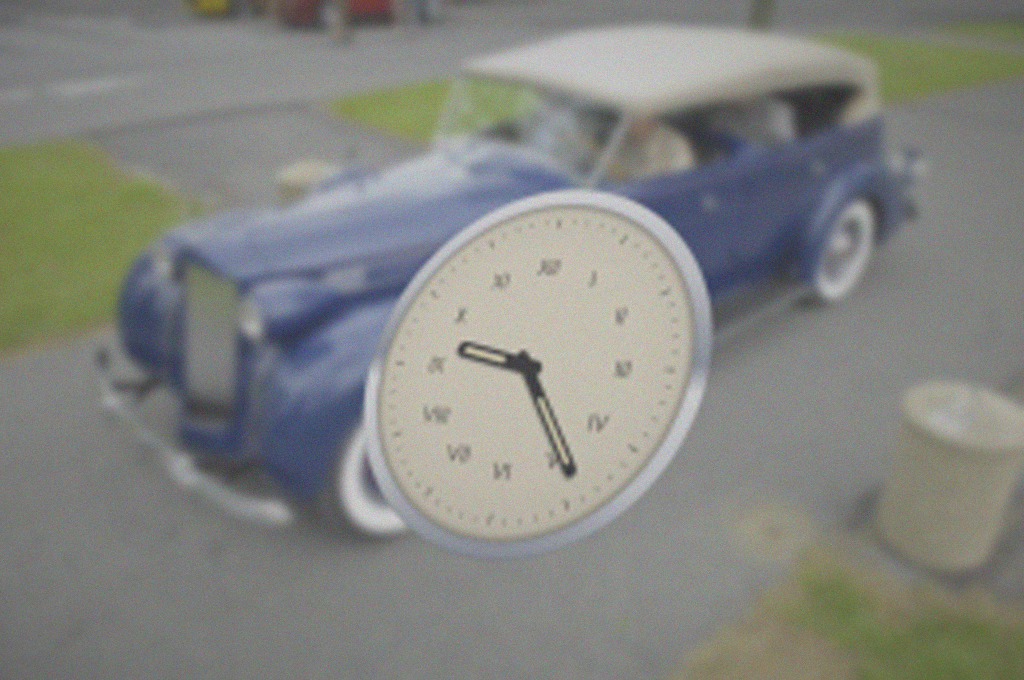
9:24
